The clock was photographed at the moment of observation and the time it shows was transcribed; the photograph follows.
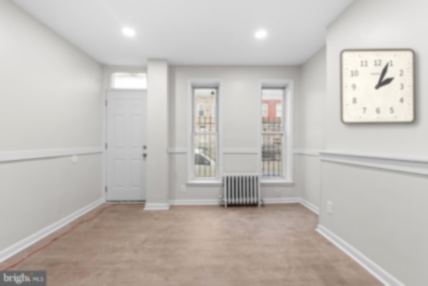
2:04
